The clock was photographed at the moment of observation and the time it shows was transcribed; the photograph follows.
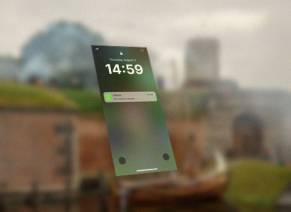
14:59
